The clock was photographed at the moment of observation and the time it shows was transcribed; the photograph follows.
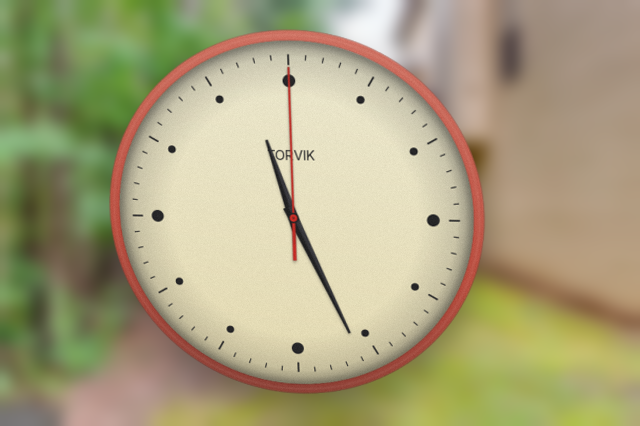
11:26:00
